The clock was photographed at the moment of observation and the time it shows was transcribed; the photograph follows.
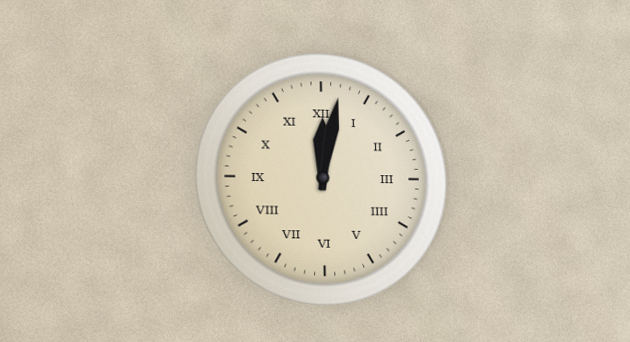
12:02
